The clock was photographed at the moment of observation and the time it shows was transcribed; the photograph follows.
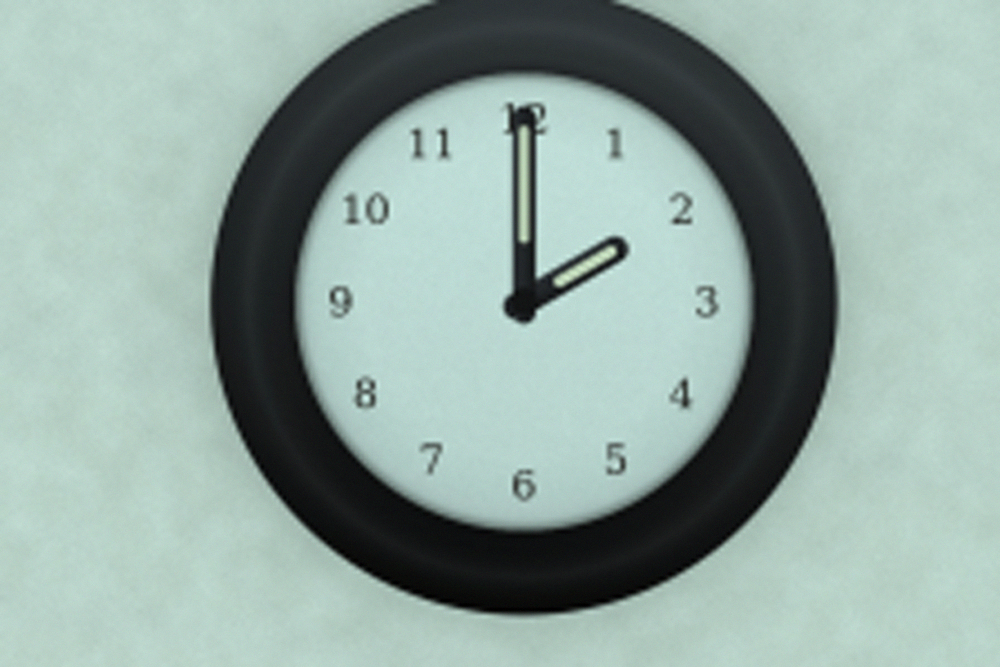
2:00
